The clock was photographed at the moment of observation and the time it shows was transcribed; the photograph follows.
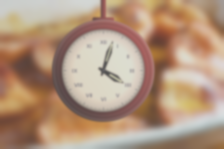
4:03
